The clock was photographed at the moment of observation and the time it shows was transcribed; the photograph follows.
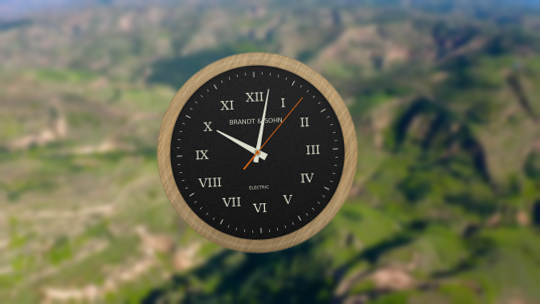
10:02:07
